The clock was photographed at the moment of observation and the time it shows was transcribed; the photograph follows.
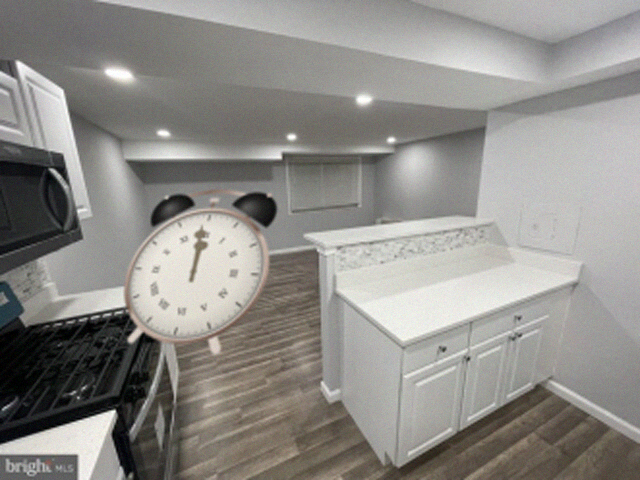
11:59
